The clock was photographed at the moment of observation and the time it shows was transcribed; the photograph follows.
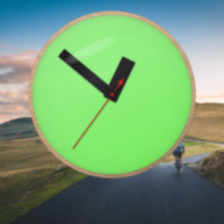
12:51:36
